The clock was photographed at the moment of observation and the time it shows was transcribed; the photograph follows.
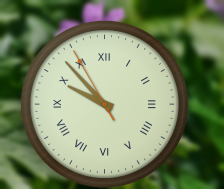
9:52:55
